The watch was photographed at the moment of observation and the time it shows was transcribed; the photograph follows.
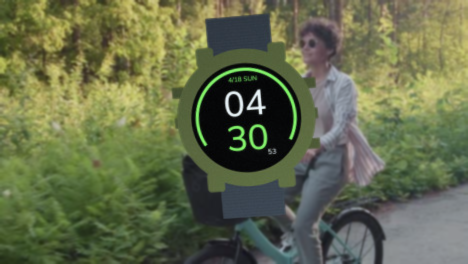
4:30
